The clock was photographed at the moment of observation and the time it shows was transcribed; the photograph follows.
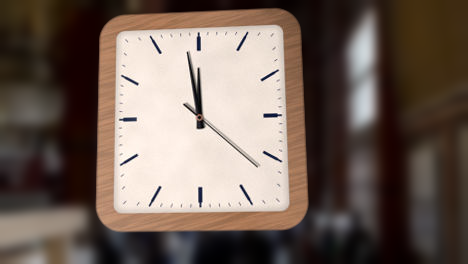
11:58:22
